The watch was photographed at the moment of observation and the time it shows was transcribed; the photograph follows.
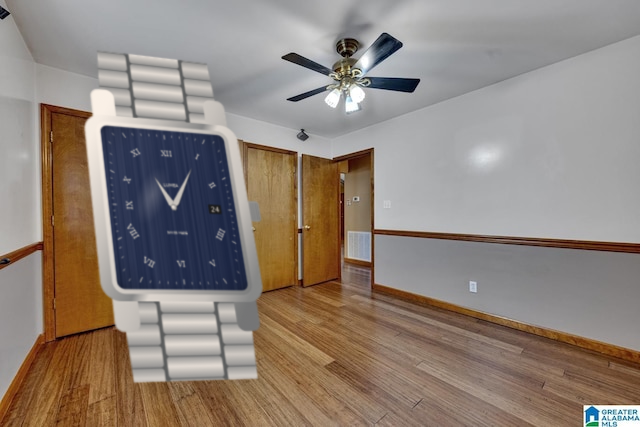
11:05
